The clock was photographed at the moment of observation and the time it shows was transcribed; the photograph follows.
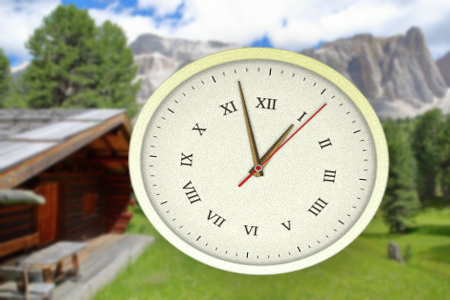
12:57:06
